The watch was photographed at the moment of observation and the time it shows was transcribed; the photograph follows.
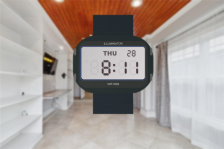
8:11
